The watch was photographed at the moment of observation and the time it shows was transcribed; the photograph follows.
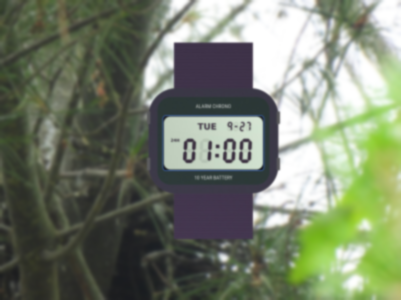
1:00
